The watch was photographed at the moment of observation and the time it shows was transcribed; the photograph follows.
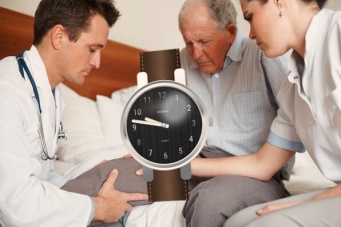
9:47
